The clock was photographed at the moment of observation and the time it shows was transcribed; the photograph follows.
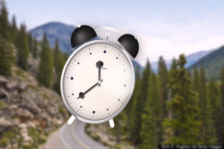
11:38
